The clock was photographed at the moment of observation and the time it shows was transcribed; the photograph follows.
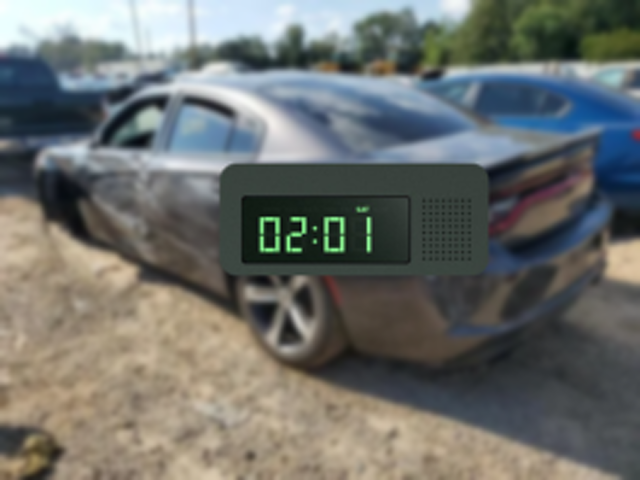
2:01
